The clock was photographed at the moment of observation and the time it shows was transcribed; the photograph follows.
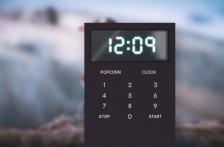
12:09
